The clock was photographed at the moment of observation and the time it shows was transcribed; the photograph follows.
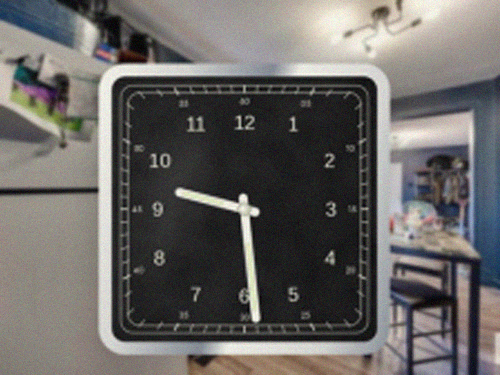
9:29
